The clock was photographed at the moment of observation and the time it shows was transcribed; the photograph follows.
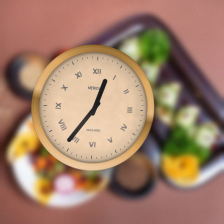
12:36
